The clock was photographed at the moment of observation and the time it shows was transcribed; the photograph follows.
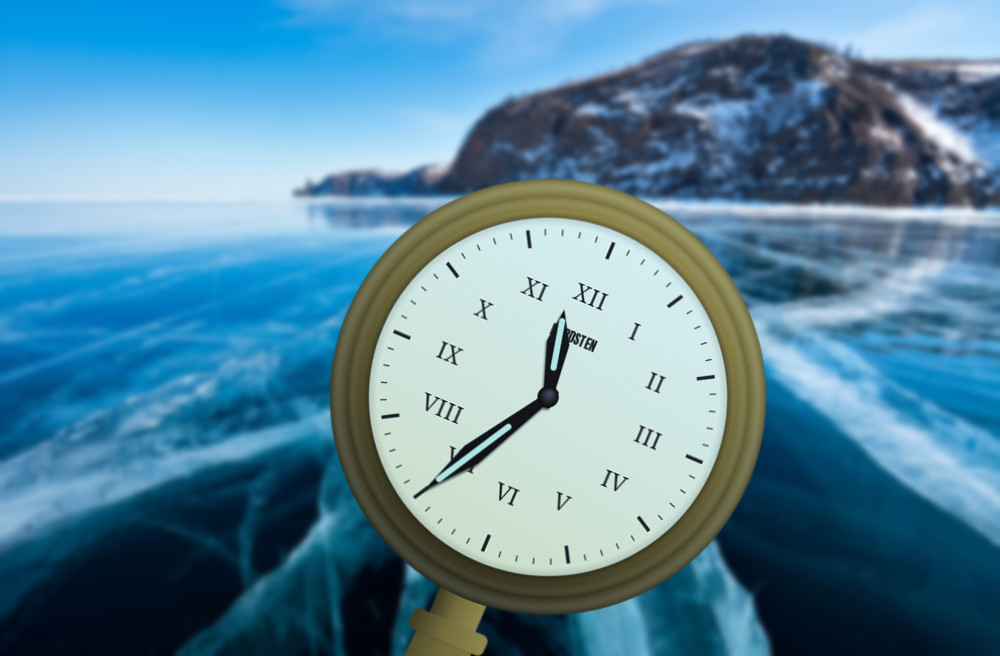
11:35
